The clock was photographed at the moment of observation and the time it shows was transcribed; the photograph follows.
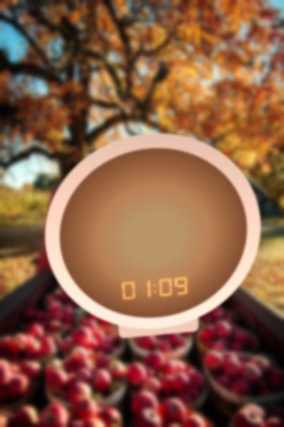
1:09
